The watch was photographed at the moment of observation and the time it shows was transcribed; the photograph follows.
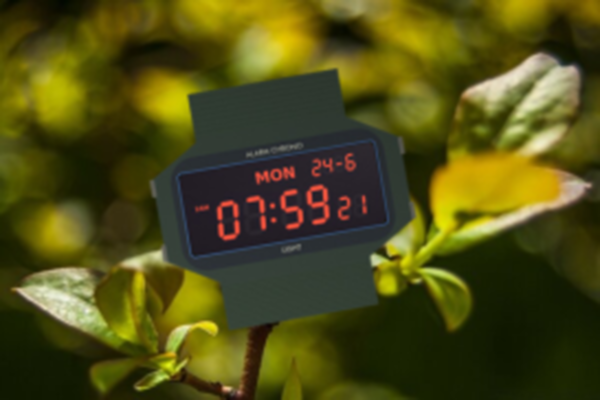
7:59:21
